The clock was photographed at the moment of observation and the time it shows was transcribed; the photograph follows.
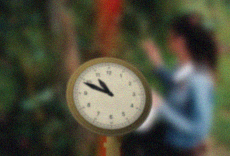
10:49
